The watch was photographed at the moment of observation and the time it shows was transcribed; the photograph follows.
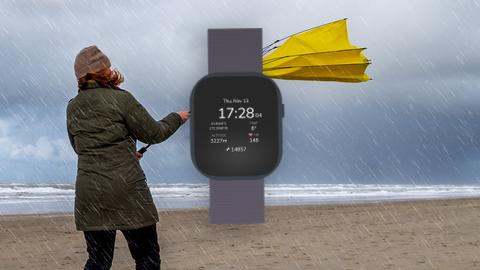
17:28
